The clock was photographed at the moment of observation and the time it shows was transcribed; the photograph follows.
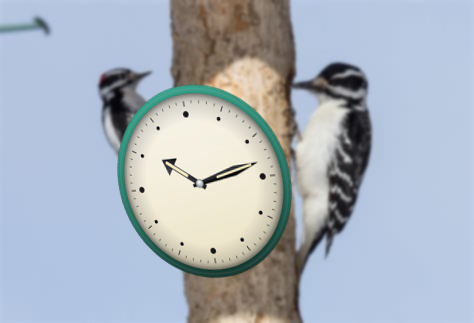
10:13
